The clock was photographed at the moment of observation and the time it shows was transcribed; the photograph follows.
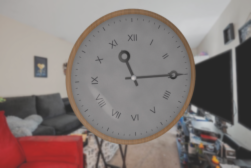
11:15
